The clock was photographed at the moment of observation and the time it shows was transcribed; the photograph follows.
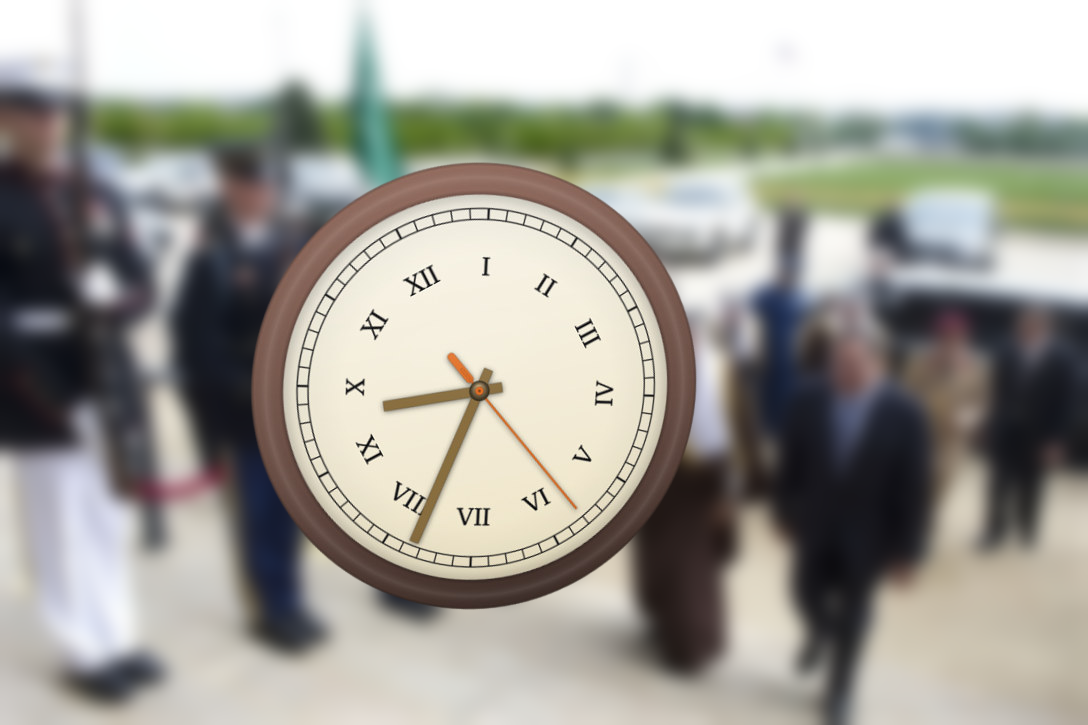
9:38:28
